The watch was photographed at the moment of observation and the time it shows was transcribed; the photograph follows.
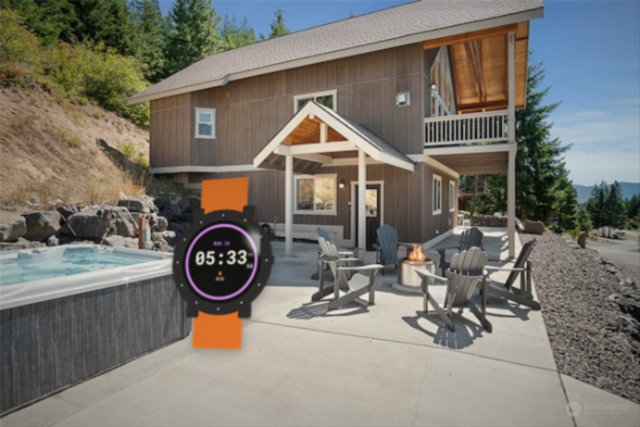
5:33
